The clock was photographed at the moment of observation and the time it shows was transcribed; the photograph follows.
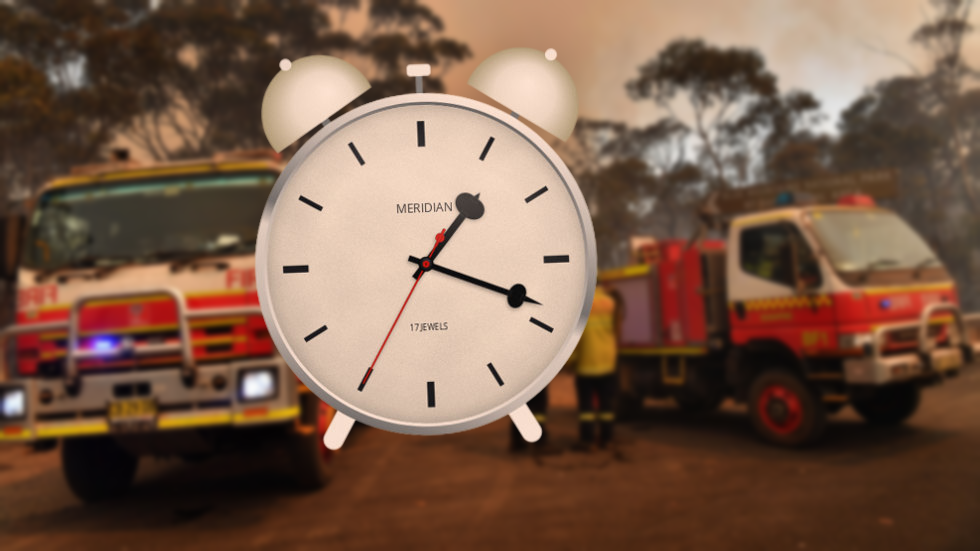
1:18:35
